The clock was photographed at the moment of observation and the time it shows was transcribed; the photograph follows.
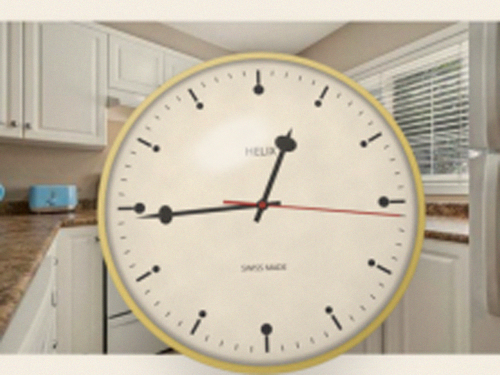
12:44:16
